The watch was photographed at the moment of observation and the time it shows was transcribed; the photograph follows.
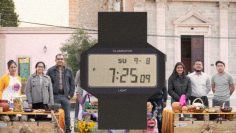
7:25:09
